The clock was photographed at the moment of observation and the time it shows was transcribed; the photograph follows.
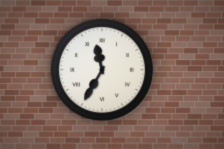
11:35
